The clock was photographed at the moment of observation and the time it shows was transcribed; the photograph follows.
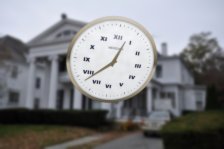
12:38
